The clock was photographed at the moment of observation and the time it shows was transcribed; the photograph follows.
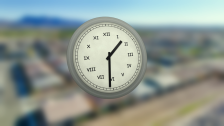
1:31
